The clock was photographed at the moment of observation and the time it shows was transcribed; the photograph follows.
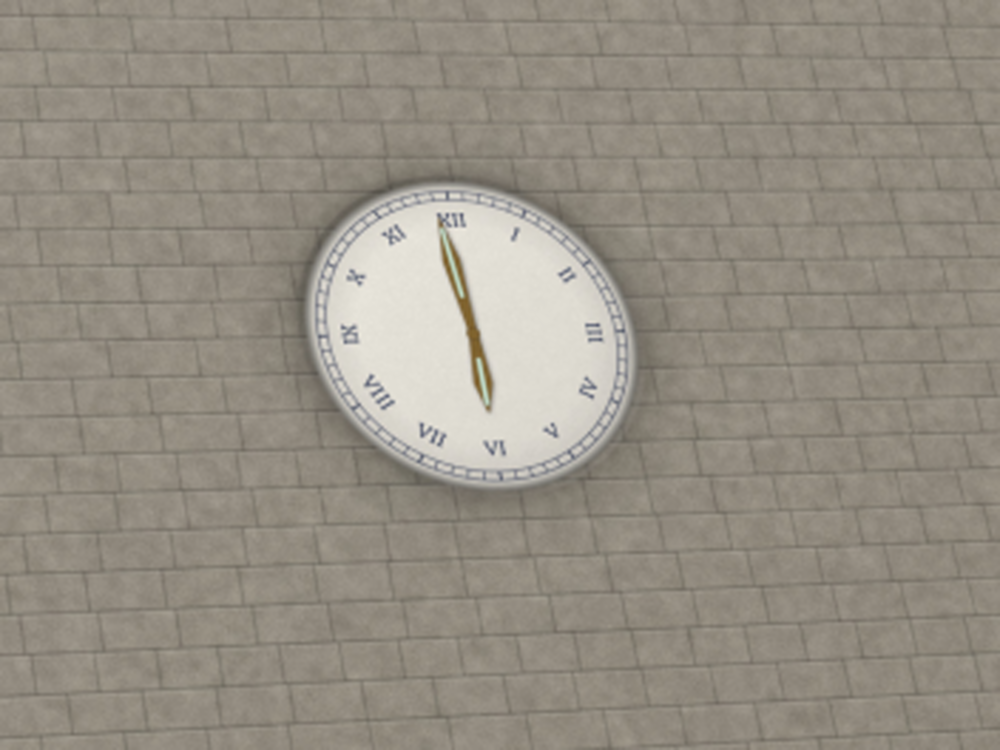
5:59
